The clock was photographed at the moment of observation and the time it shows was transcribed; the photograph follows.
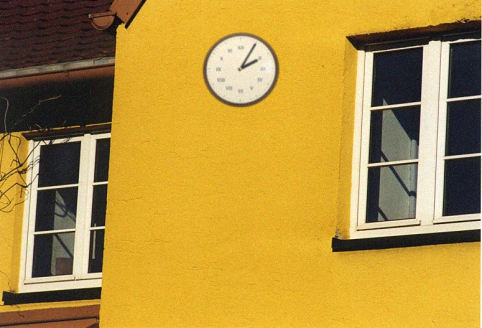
2:05
